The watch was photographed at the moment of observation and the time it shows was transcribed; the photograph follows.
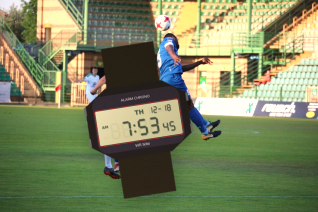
7:53:45
